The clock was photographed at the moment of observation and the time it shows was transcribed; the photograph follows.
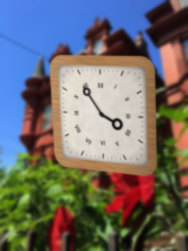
3:54
